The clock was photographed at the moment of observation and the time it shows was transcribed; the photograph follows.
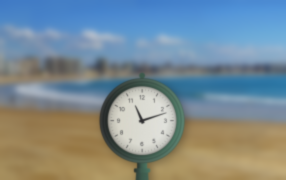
11:12
